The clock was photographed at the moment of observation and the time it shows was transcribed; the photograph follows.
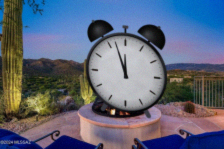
11:57
